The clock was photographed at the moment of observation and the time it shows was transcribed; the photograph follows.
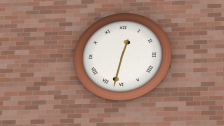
12:32
